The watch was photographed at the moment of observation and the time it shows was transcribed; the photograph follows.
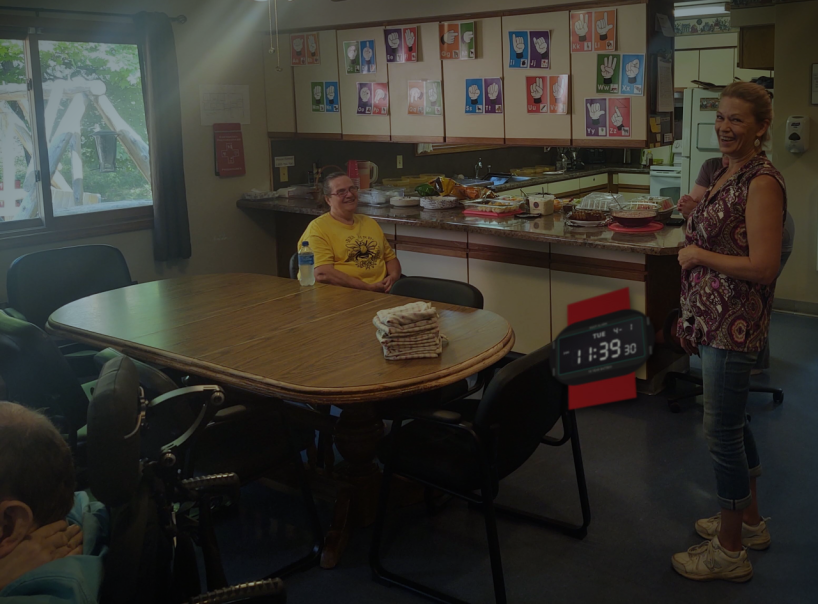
11:39
